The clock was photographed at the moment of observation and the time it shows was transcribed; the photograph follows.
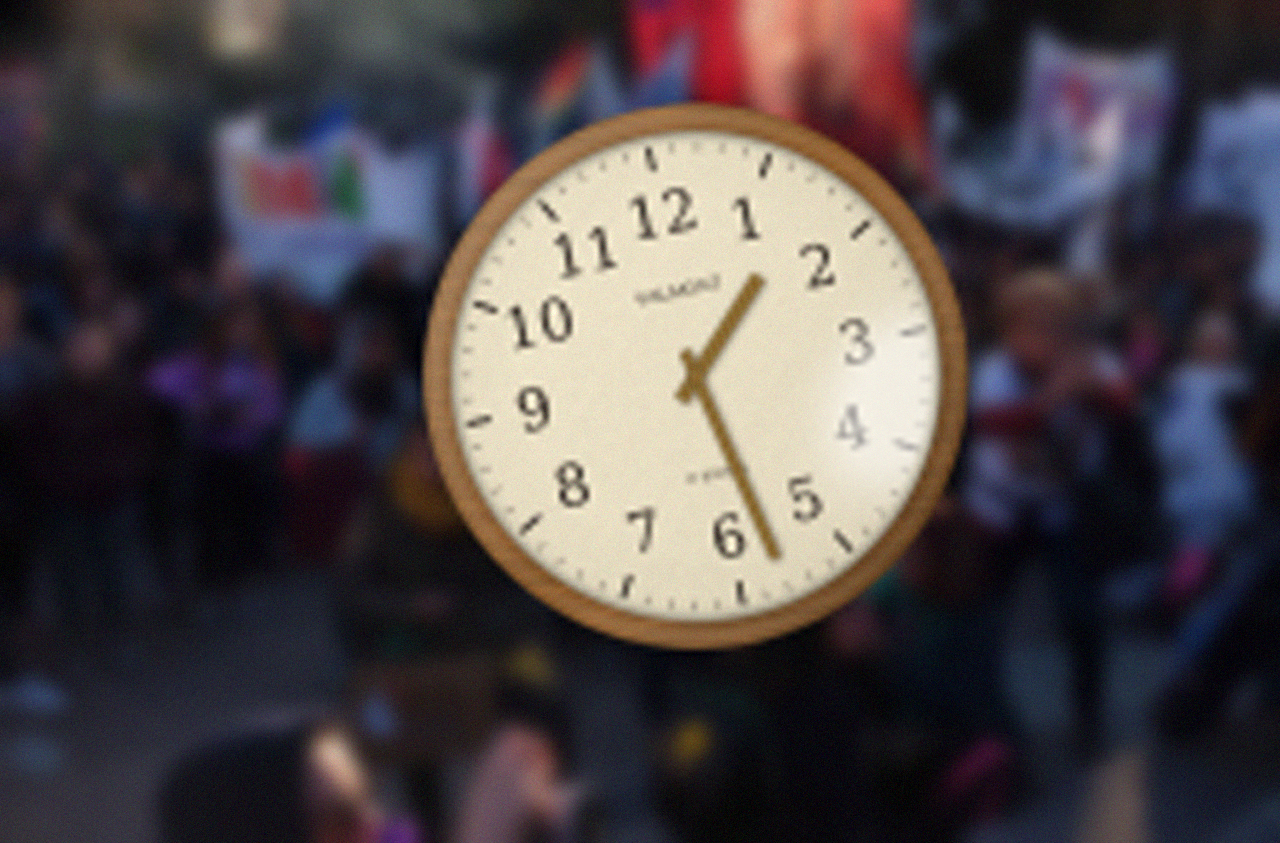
1:28
